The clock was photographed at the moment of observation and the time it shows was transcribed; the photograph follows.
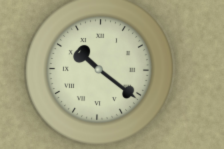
10:21
